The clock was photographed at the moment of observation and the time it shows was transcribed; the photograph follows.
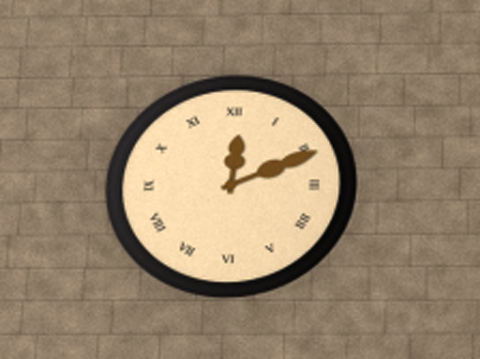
12:11
